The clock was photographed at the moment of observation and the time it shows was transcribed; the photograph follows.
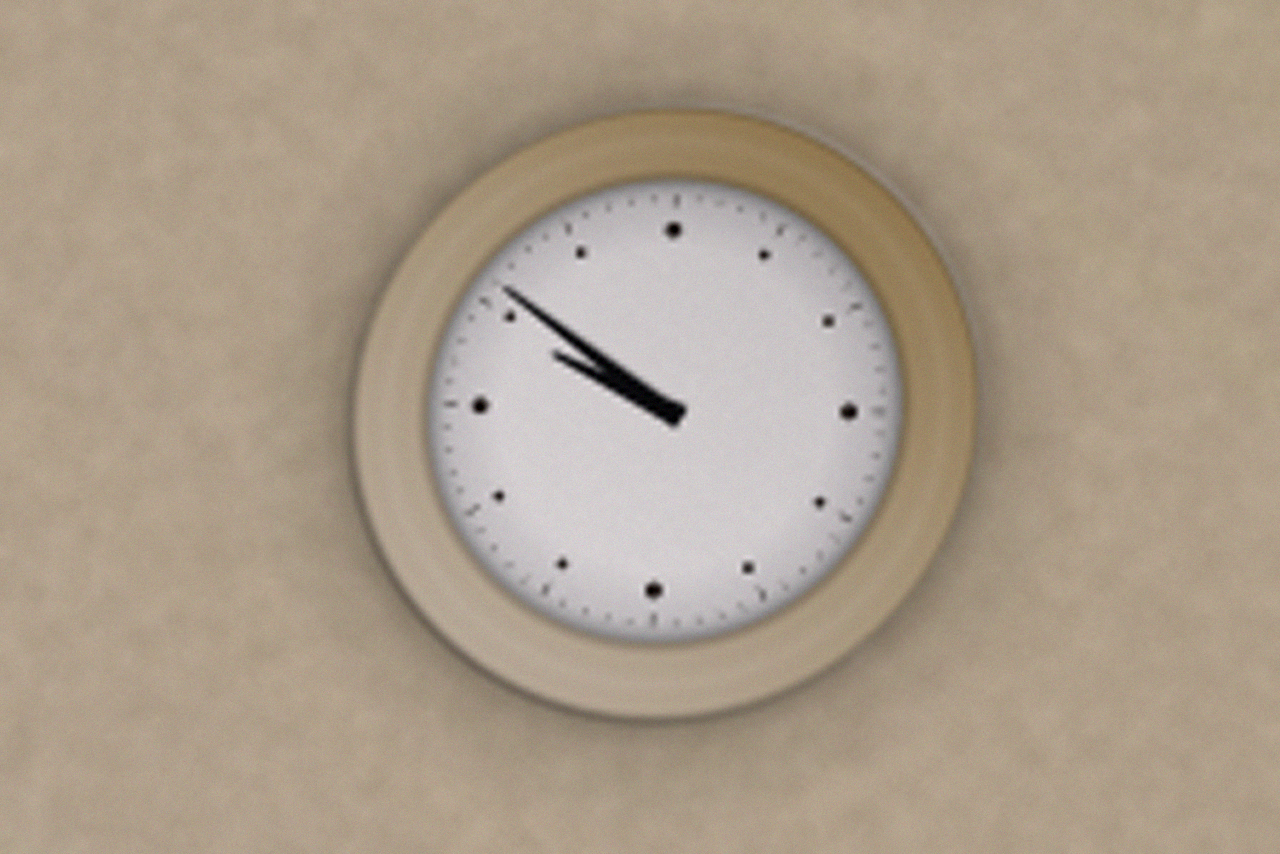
9:51
